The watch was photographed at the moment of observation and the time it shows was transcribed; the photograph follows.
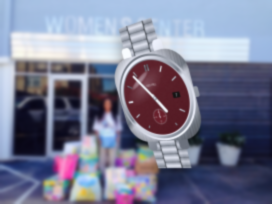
4:54
